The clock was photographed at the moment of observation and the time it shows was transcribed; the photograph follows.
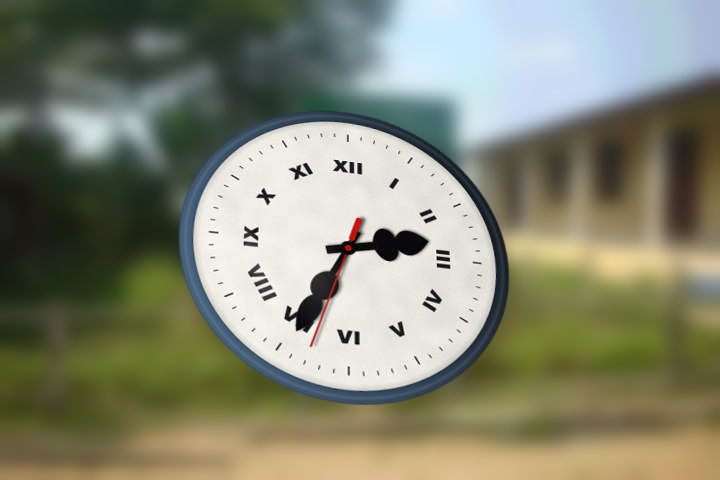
2:34:33
